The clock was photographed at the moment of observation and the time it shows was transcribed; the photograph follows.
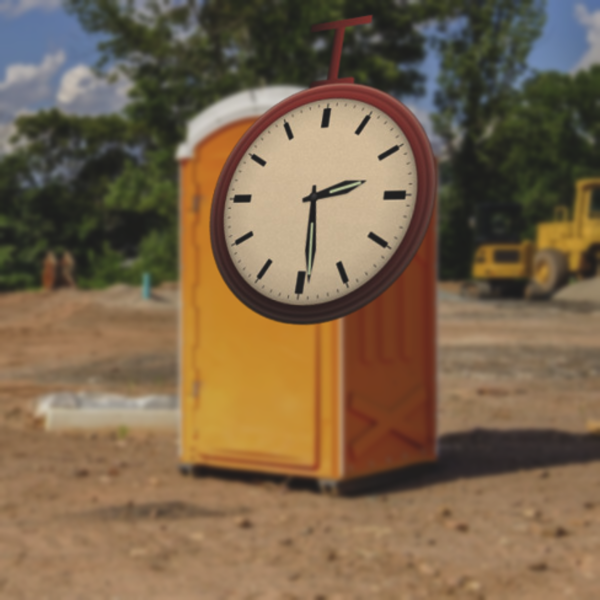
2:29
